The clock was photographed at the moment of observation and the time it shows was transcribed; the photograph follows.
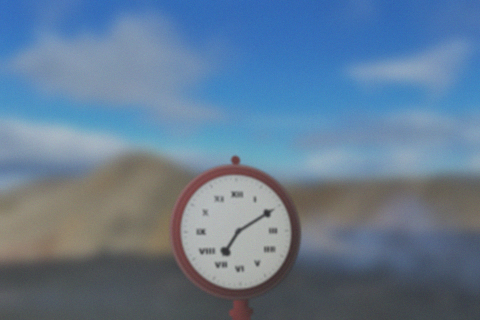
7:10
